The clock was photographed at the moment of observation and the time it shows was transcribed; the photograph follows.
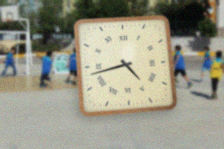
4:43
